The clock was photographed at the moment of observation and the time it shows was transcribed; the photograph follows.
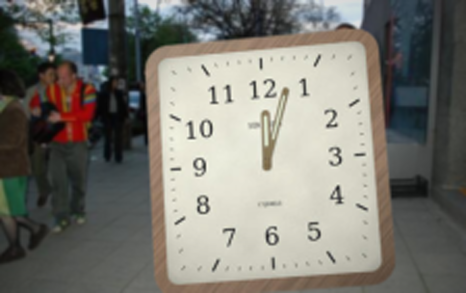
12:03
